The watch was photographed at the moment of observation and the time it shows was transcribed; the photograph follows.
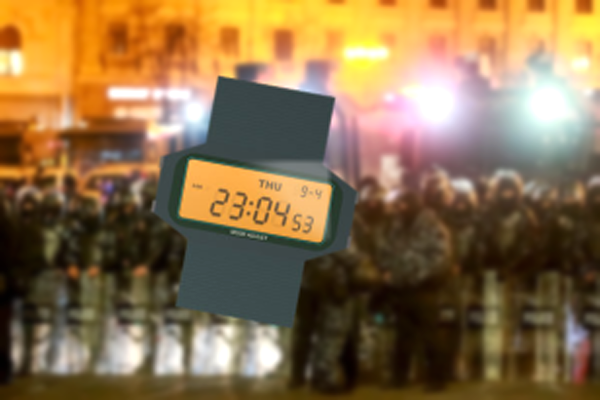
23:04:53
